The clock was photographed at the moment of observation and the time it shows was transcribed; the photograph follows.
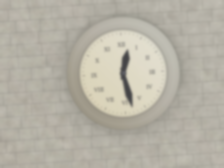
12:28
